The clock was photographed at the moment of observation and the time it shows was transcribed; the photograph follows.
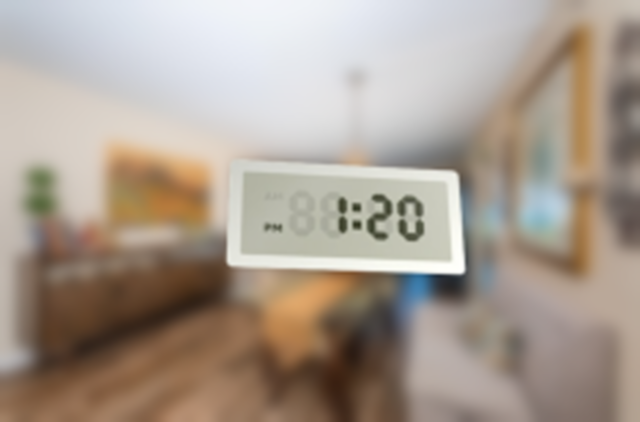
1:20
